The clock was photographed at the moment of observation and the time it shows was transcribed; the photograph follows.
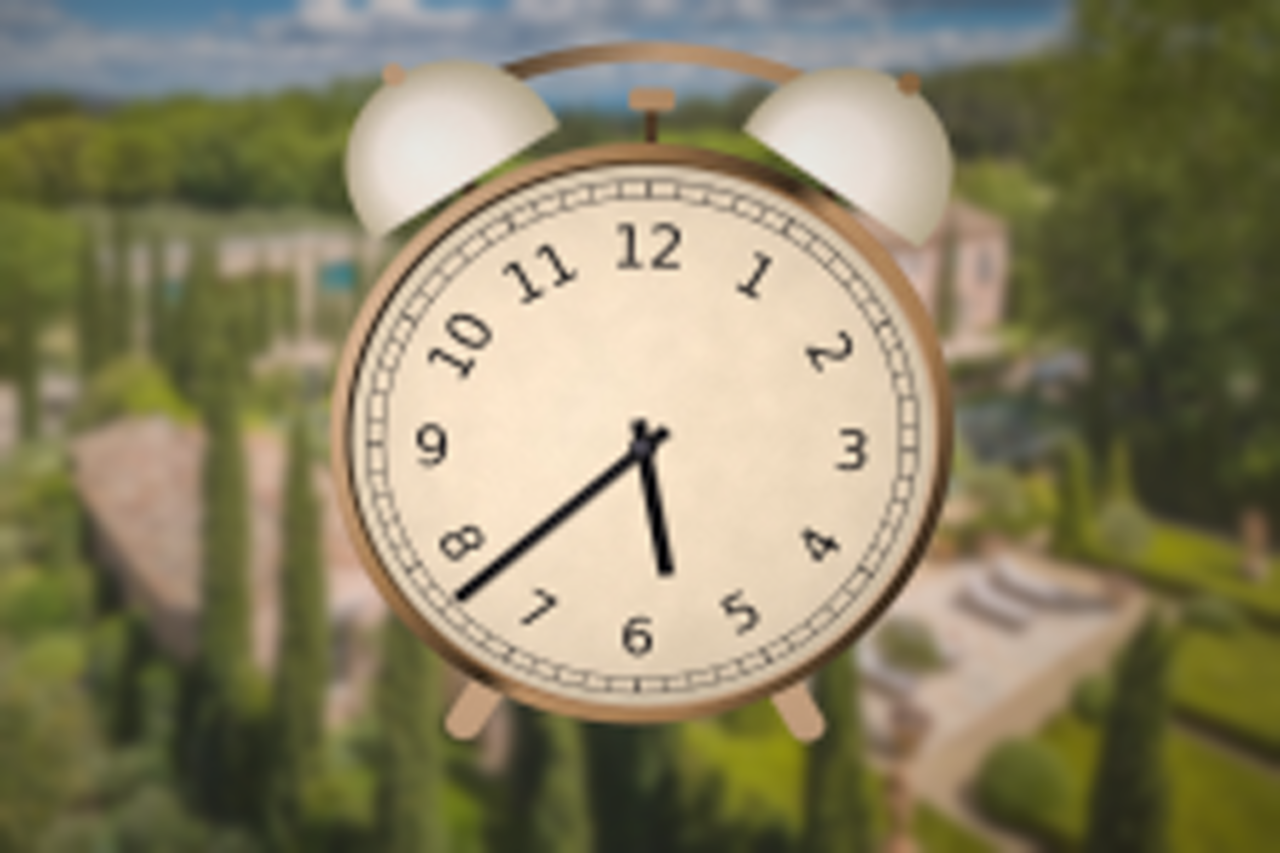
5:38
